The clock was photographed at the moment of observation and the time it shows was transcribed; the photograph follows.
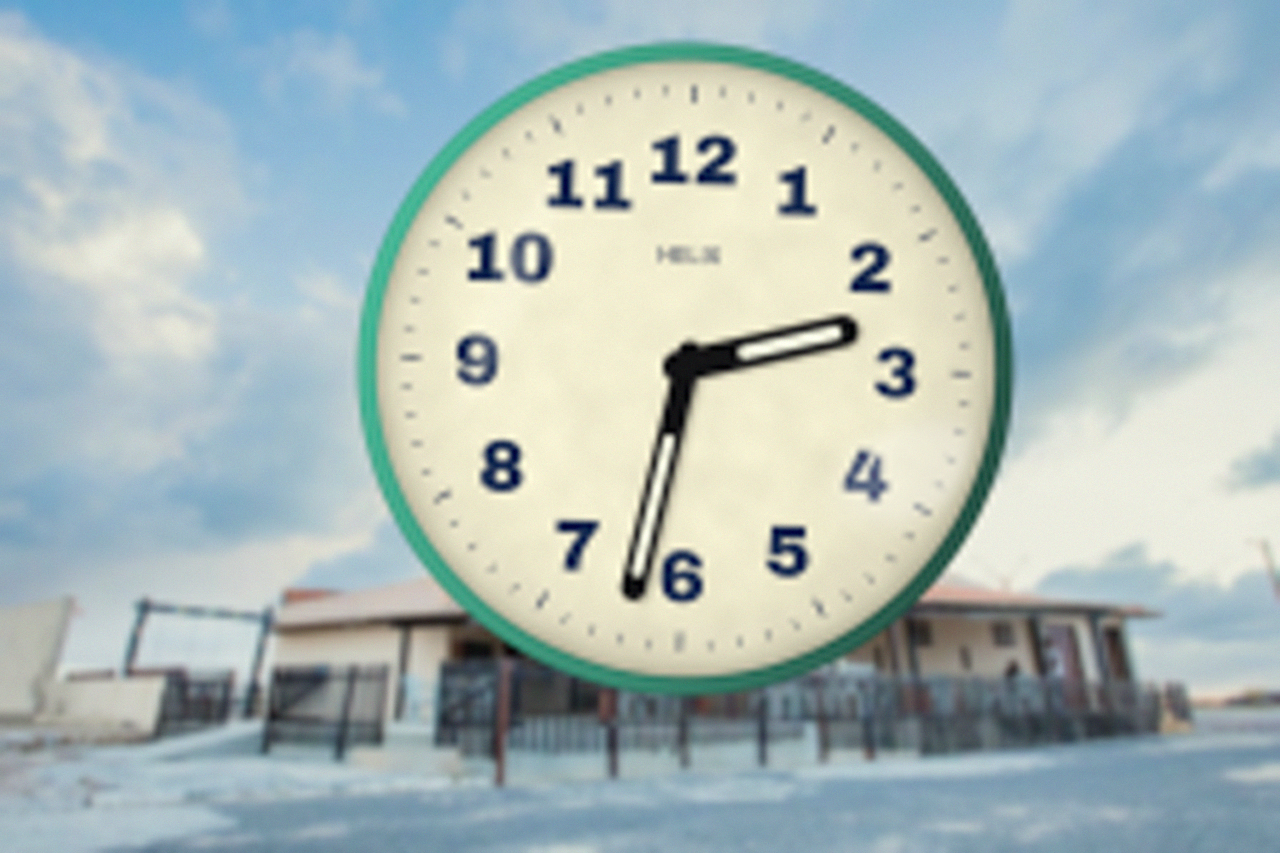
2:32
